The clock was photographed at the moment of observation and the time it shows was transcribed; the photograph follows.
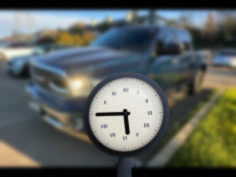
5:45
